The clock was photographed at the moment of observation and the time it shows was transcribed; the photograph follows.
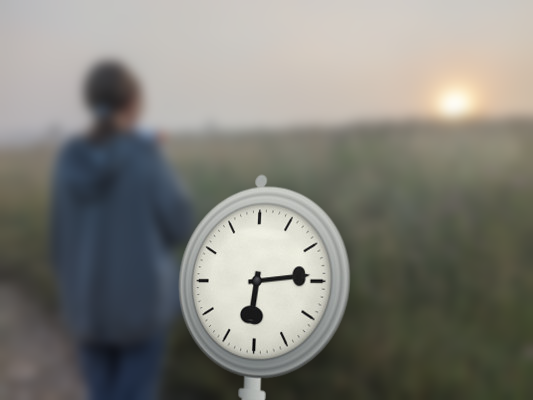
6:14
